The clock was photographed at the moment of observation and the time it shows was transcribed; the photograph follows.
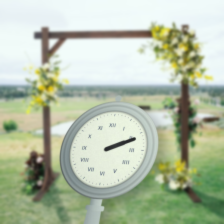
2:11
